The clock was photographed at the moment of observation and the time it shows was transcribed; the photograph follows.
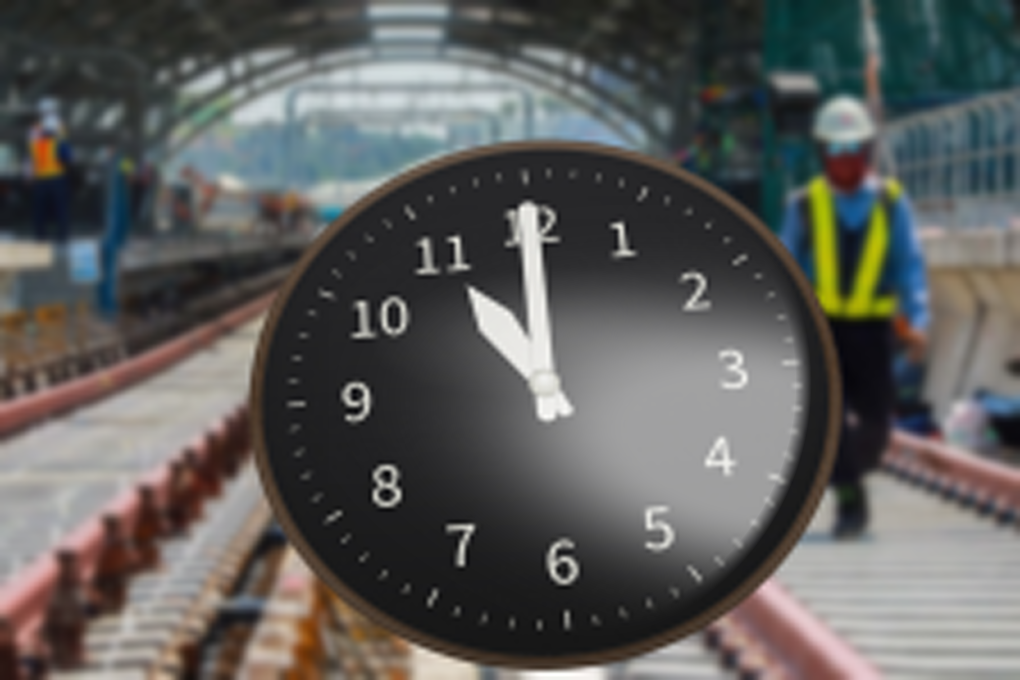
11:00
